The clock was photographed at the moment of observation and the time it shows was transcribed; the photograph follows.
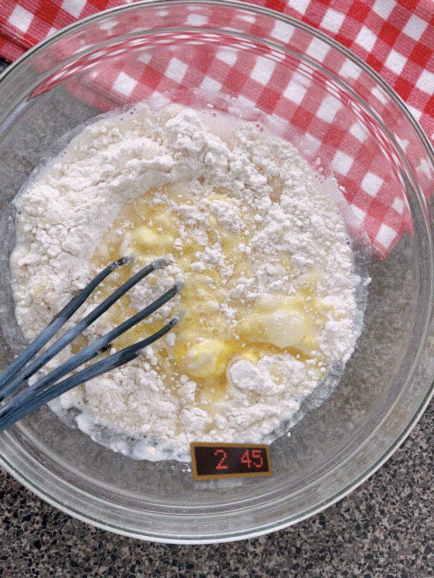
2:45
